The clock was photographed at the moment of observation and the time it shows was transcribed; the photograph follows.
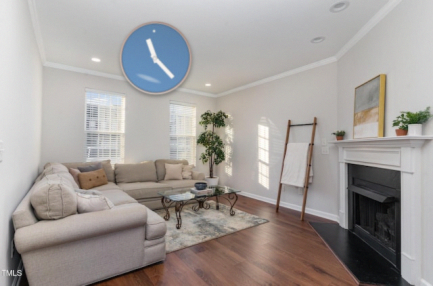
11:23
